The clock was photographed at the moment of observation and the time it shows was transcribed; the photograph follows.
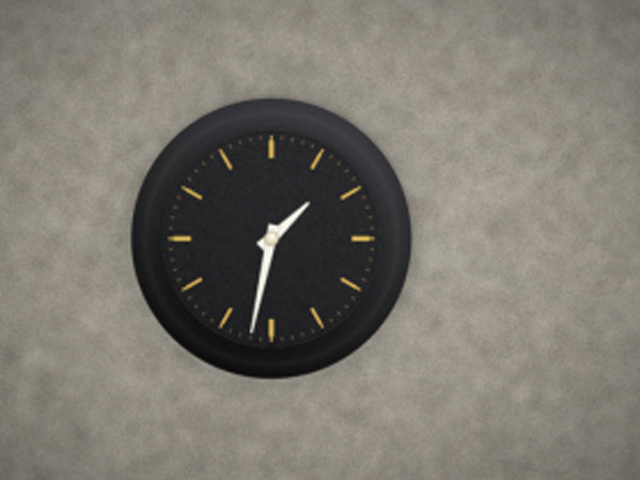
1:32
